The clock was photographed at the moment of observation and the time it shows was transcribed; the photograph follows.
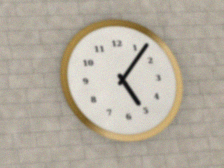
5:07
